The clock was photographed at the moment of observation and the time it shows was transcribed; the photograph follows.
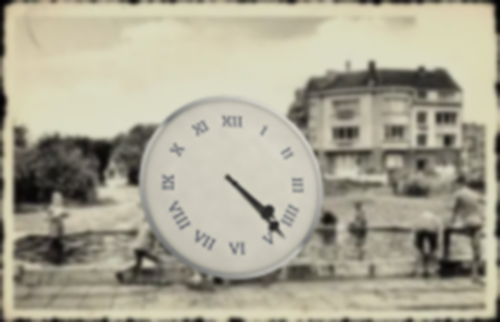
4:23
